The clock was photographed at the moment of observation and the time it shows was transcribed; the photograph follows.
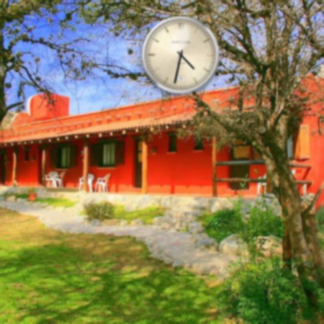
4:32
